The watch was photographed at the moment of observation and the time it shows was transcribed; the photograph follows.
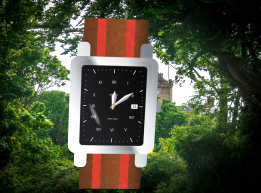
12:09
